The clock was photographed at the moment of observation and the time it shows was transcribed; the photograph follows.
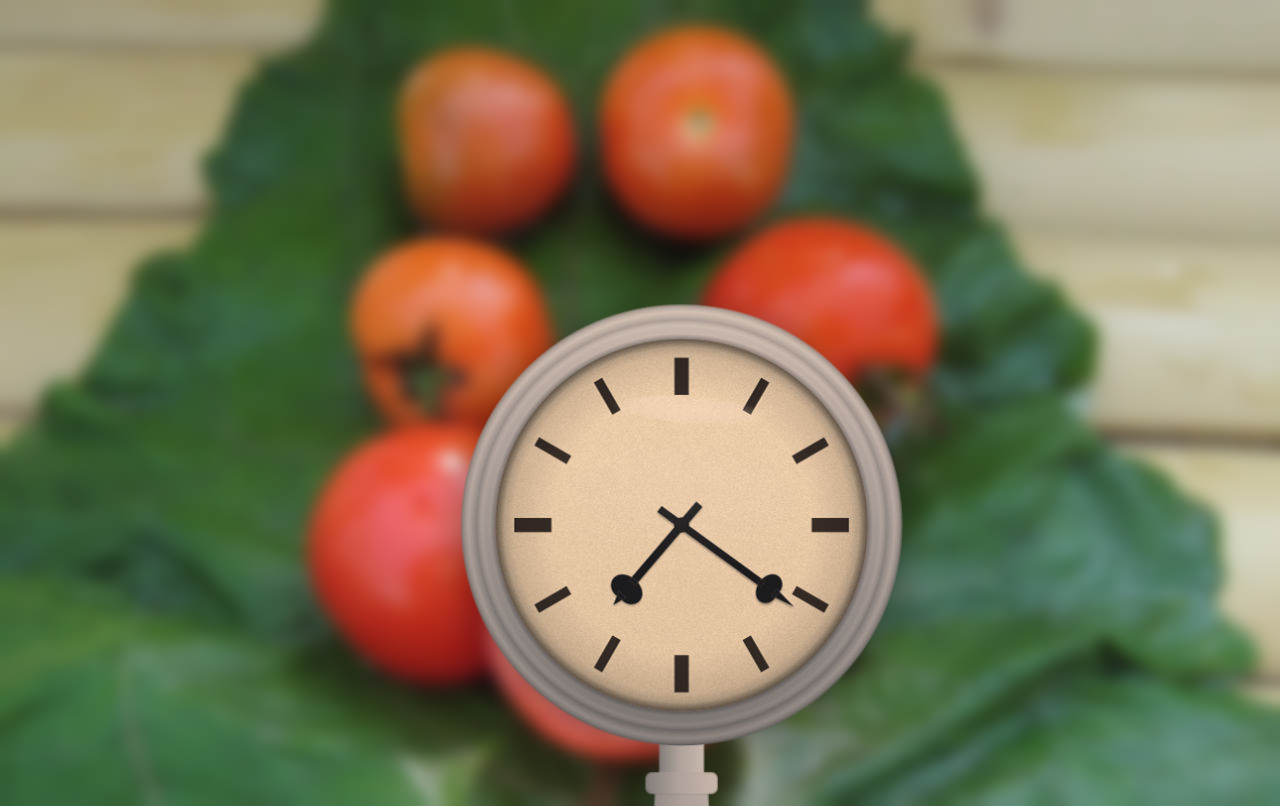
7:21
